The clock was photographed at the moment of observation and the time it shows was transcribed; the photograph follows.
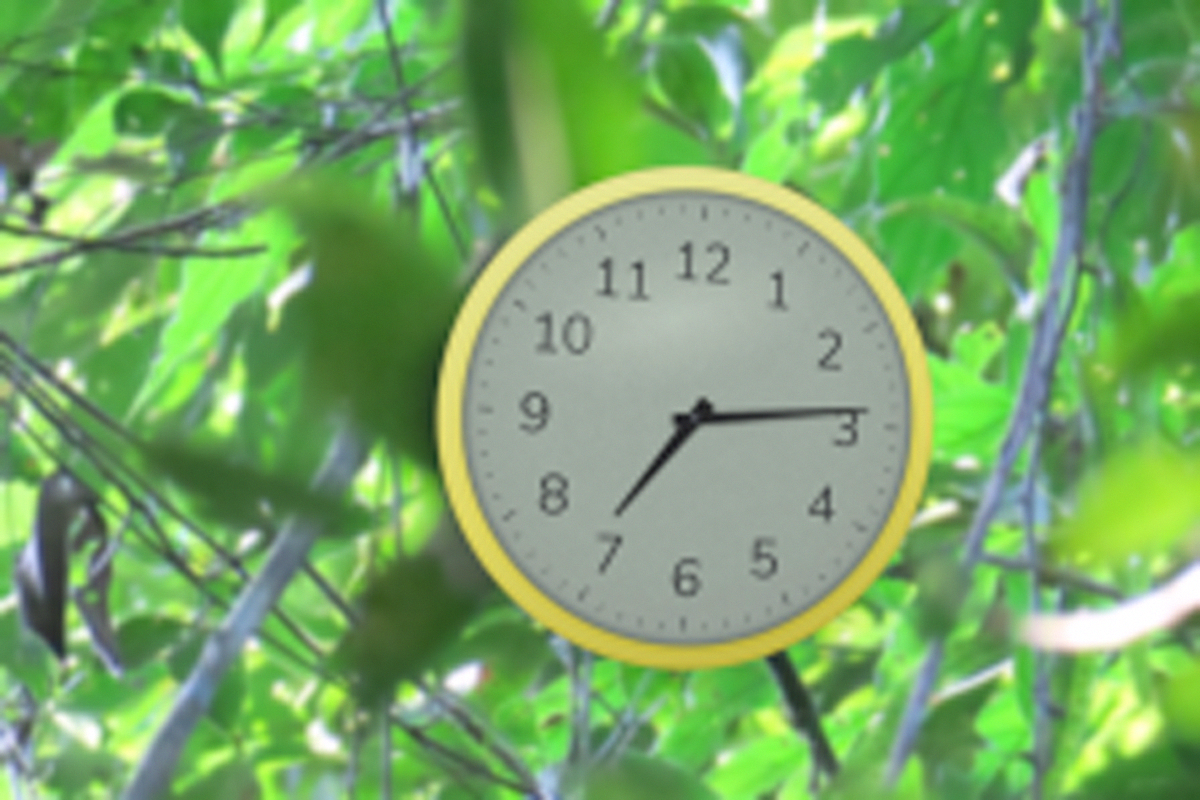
7:14
